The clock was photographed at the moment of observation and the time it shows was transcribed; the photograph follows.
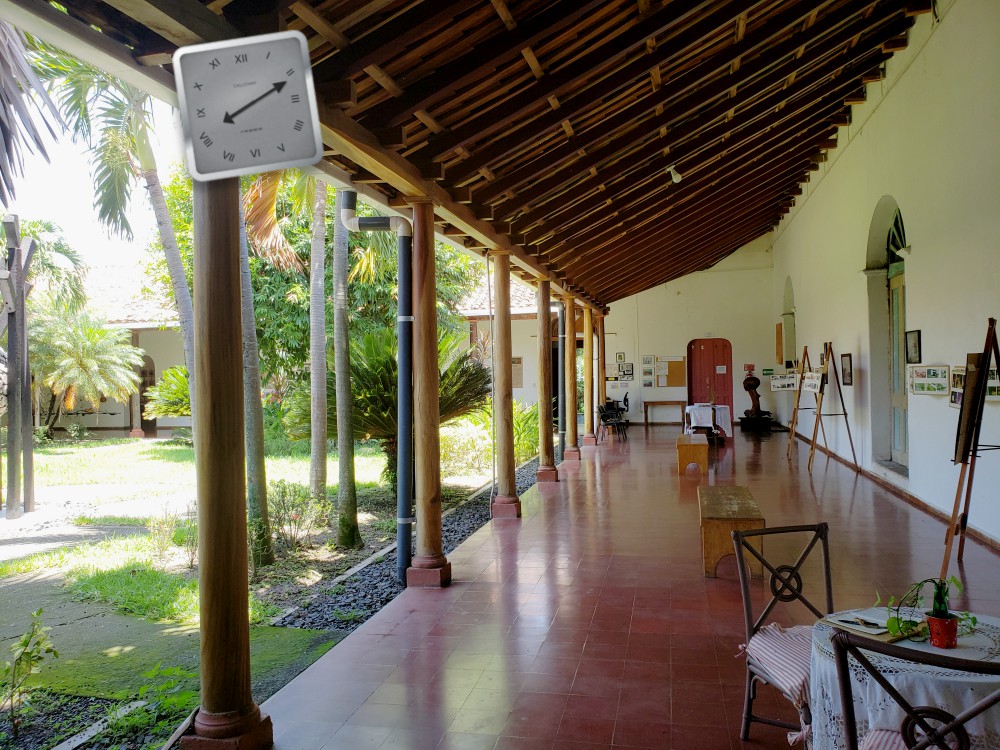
8:11
